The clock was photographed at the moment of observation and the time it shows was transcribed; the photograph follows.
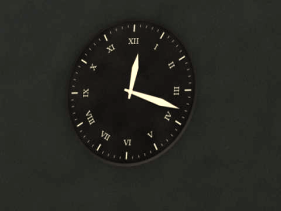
12:18
